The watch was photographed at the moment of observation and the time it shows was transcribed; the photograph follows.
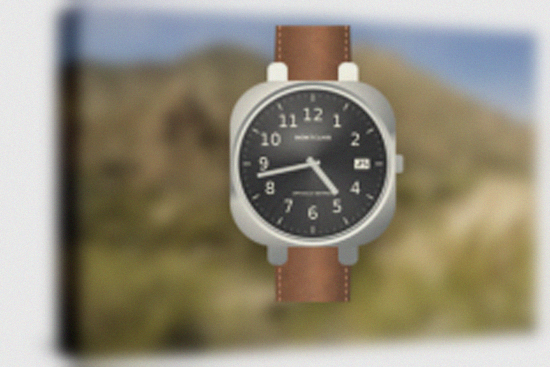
4:43
